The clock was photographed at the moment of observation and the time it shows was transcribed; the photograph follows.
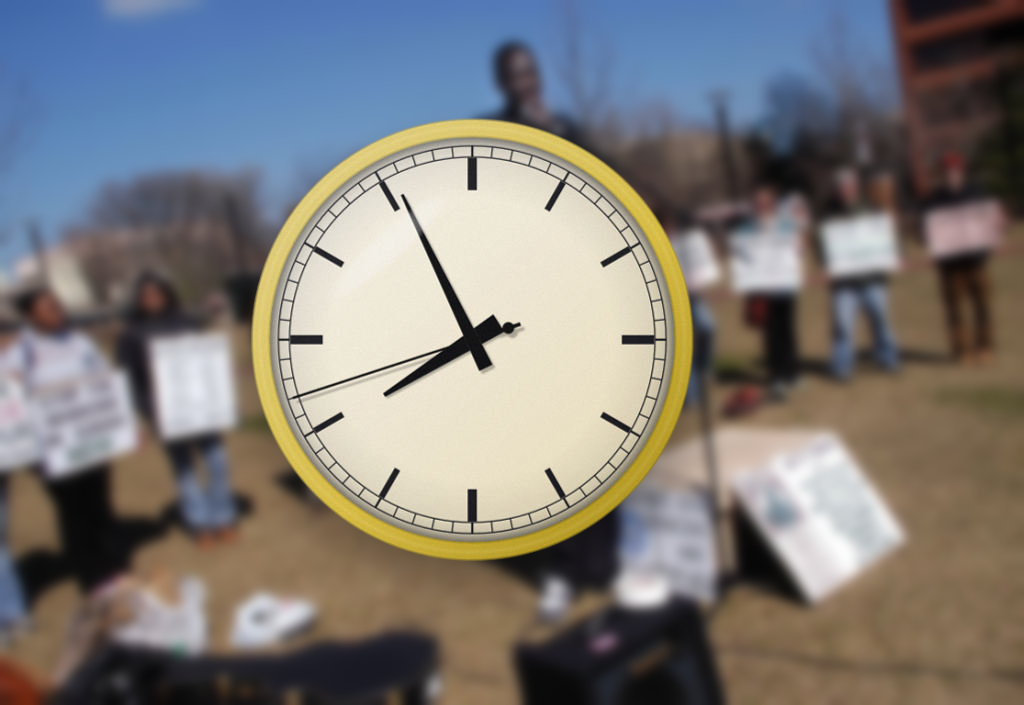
7:55:42
